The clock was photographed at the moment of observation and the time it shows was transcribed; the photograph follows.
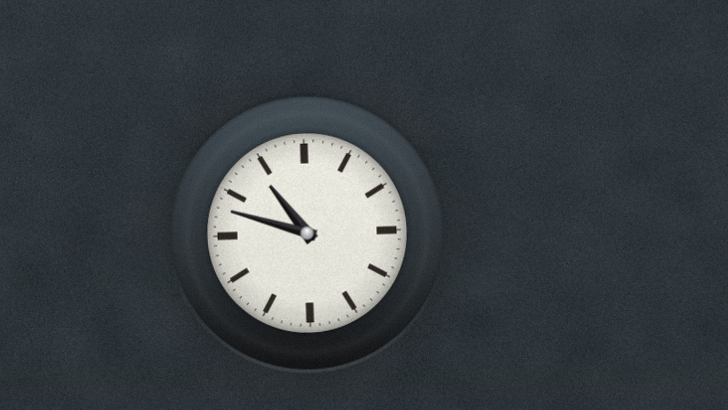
10:48
